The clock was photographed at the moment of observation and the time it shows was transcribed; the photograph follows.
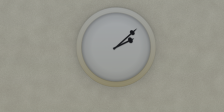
2:08
